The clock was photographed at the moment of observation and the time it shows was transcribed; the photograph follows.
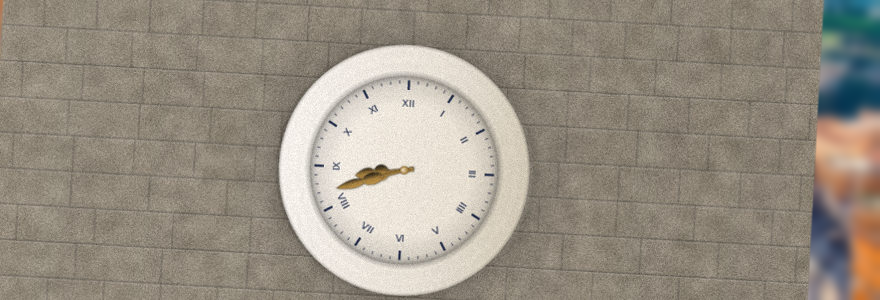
8:42
